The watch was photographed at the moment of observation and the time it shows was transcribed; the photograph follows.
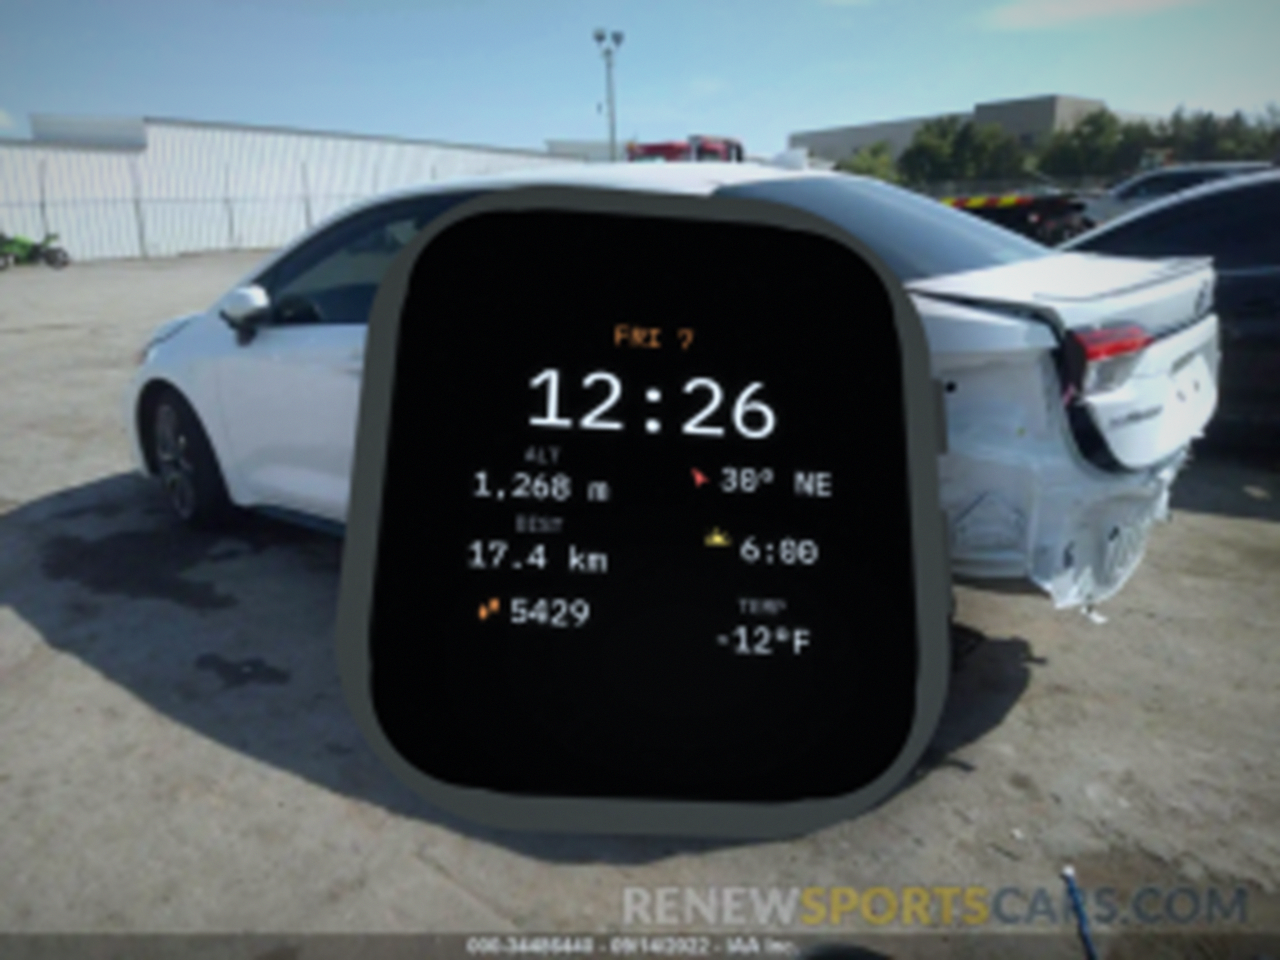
12:26
